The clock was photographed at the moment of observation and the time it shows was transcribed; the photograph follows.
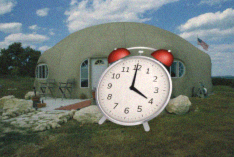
4:00
